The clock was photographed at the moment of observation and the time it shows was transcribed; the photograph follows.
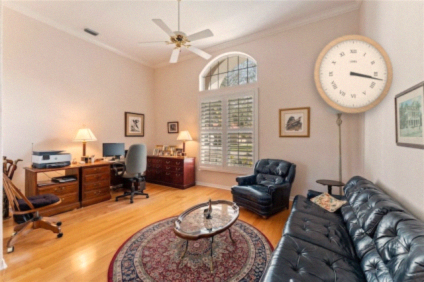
3:17
